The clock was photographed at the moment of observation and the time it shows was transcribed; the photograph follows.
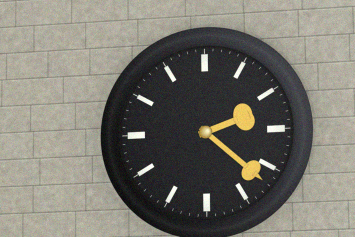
2:22
